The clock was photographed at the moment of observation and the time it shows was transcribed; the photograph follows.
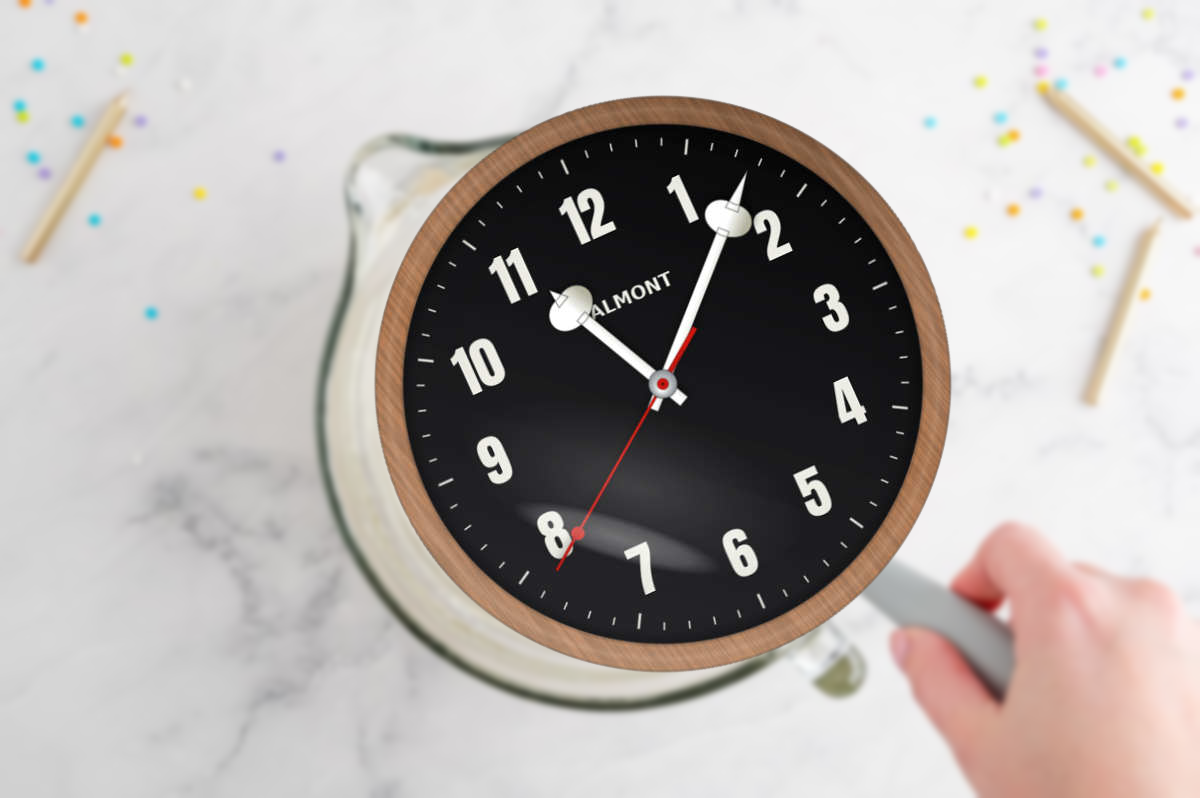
11:07:39
